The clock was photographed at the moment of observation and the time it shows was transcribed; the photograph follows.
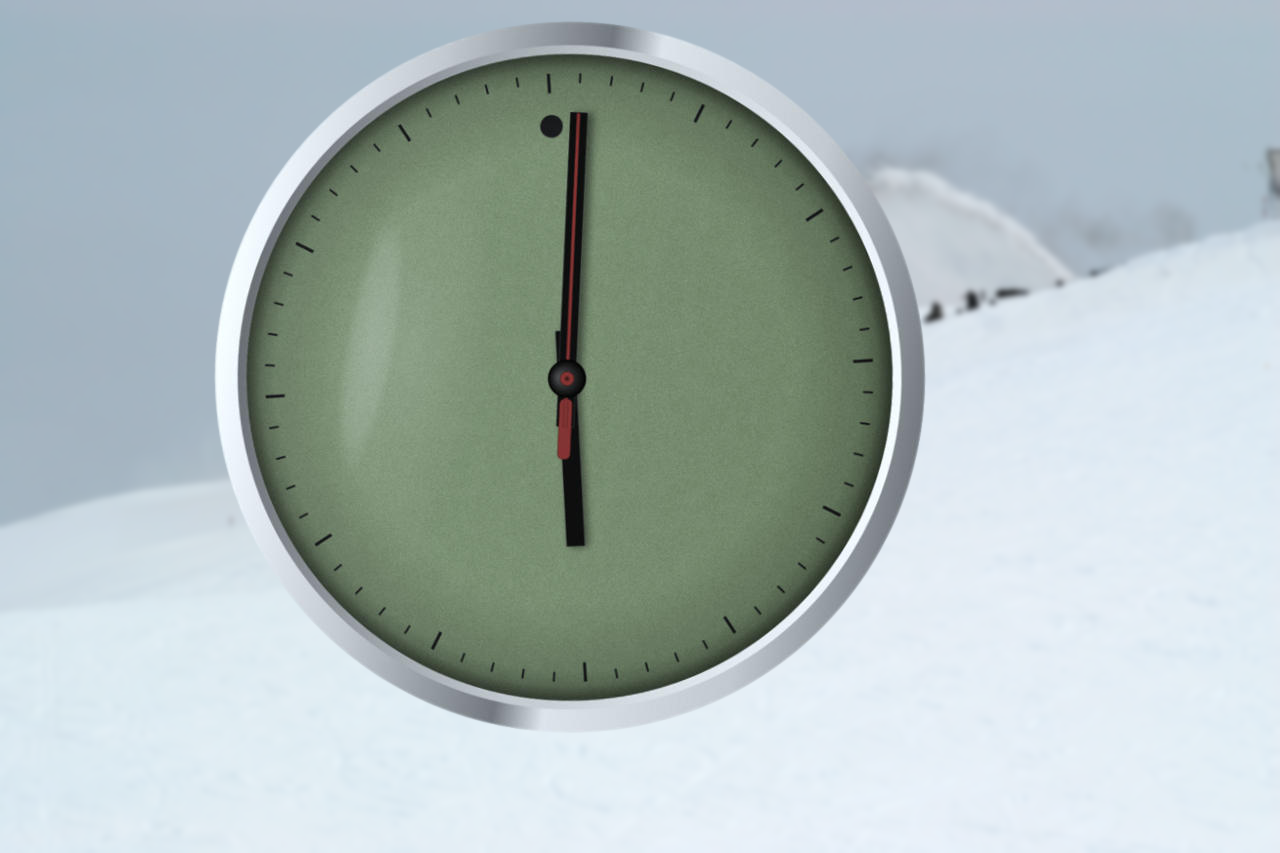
6:01:01
